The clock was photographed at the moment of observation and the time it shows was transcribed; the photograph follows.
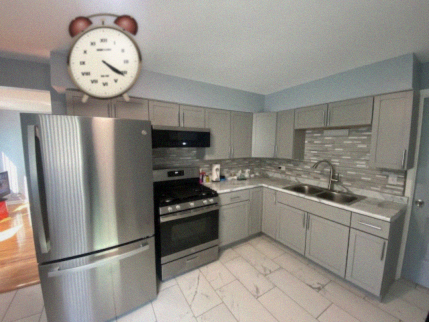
4:21
